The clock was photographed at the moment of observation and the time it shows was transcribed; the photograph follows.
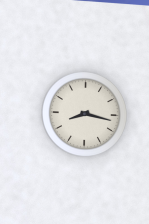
8:17
